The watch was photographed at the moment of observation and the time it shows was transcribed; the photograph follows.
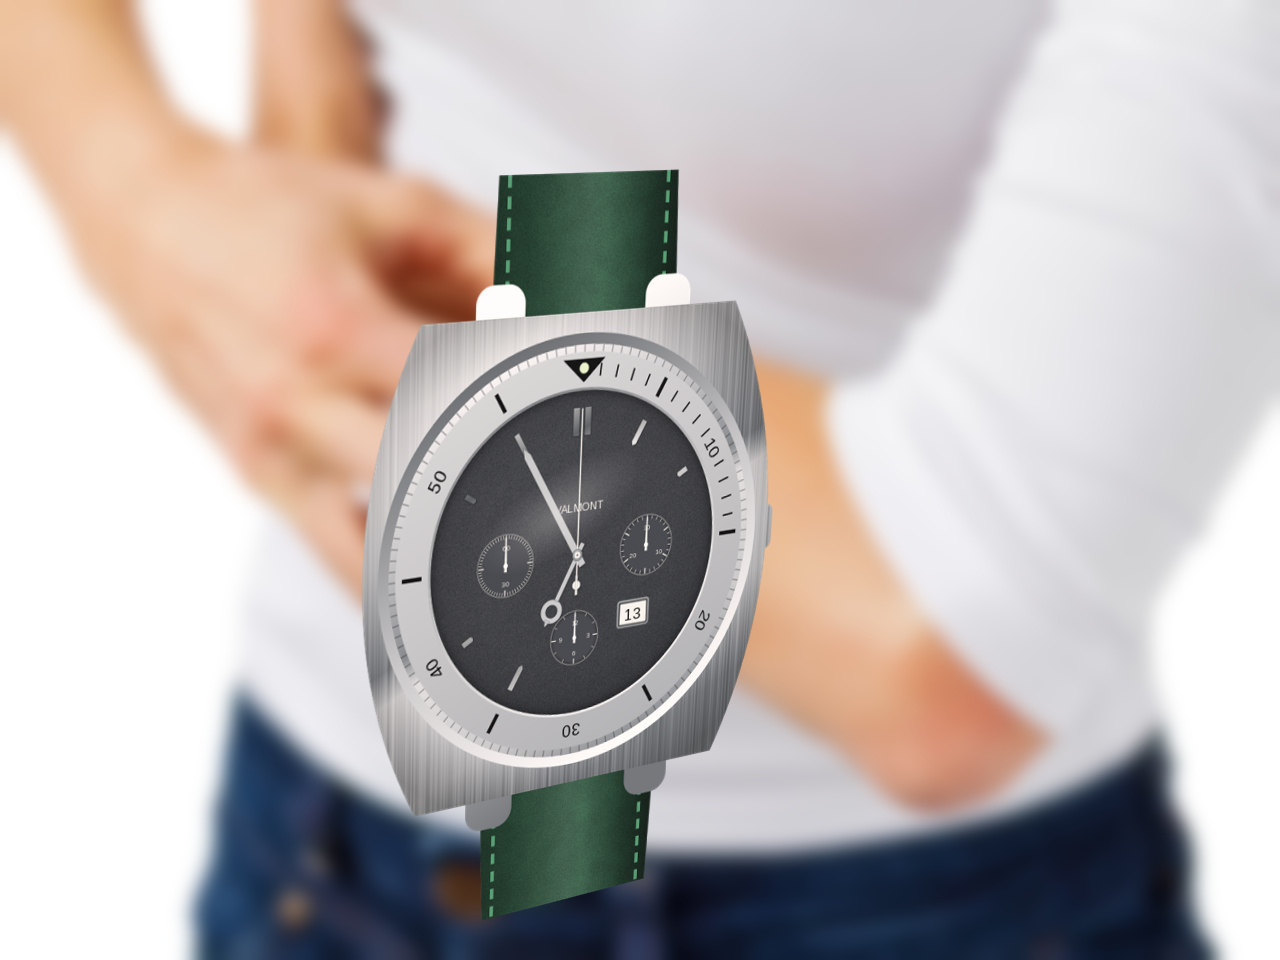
6:55
